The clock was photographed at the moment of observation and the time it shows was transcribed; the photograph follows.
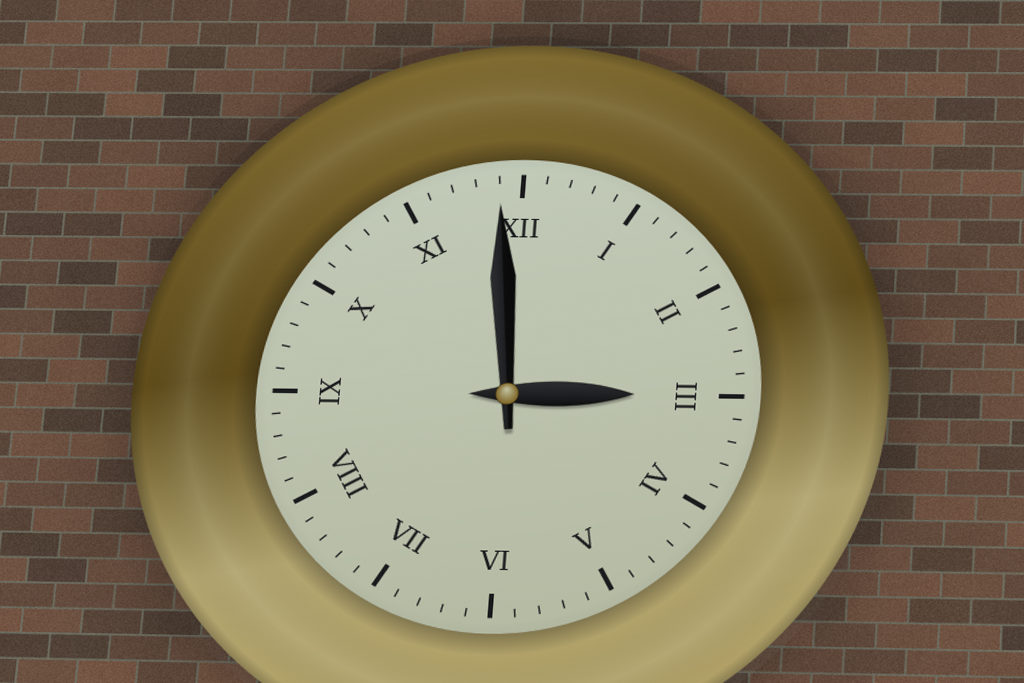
2:59
